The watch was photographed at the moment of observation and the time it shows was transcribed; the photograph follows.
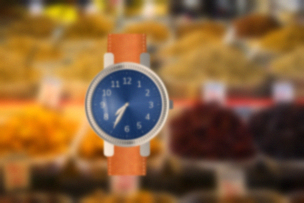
7:35
